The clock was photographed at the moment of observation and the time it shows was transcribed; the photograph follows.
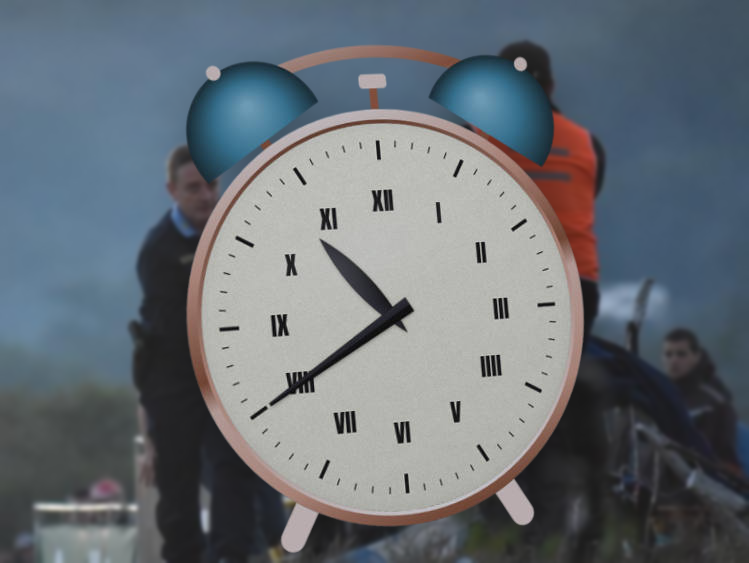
10:40
